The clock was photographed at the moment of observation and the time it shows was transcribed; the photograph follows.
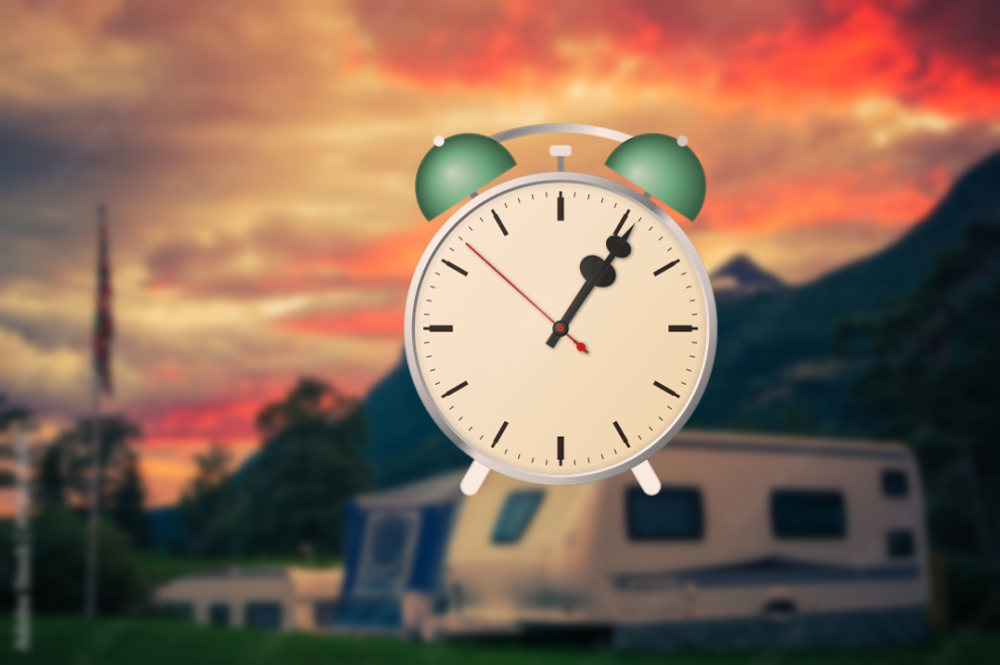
1:05:52
